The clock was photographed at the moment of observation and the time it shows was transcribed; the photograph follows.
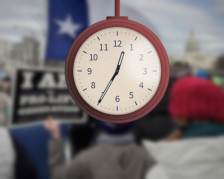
12:35
